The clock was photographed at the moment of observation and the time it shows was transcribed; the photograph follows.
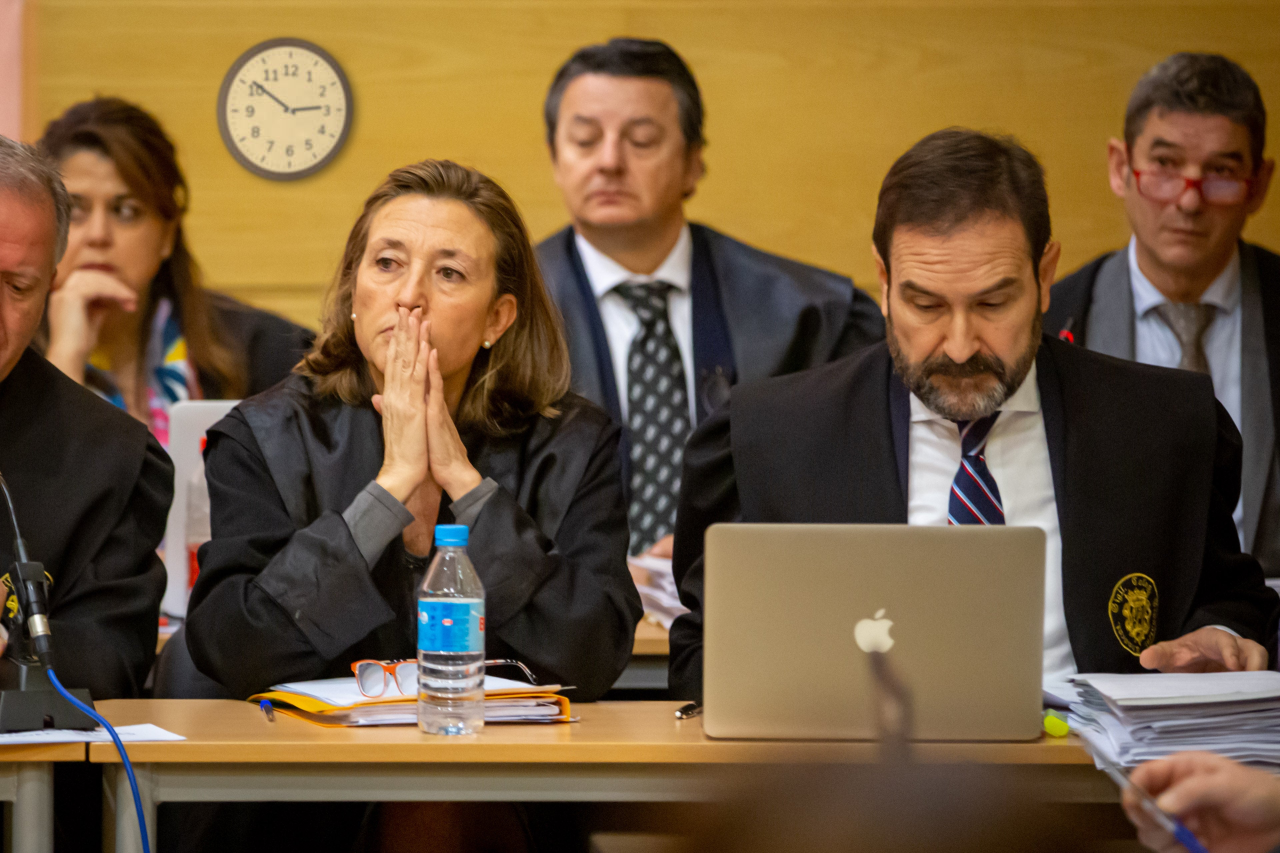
2:51
